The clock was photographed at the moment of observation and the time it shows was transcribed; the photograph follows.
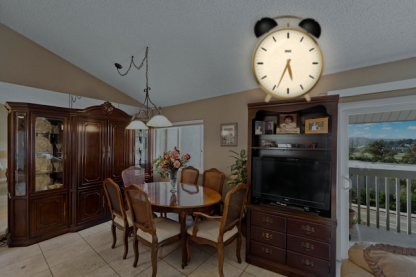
5:34
